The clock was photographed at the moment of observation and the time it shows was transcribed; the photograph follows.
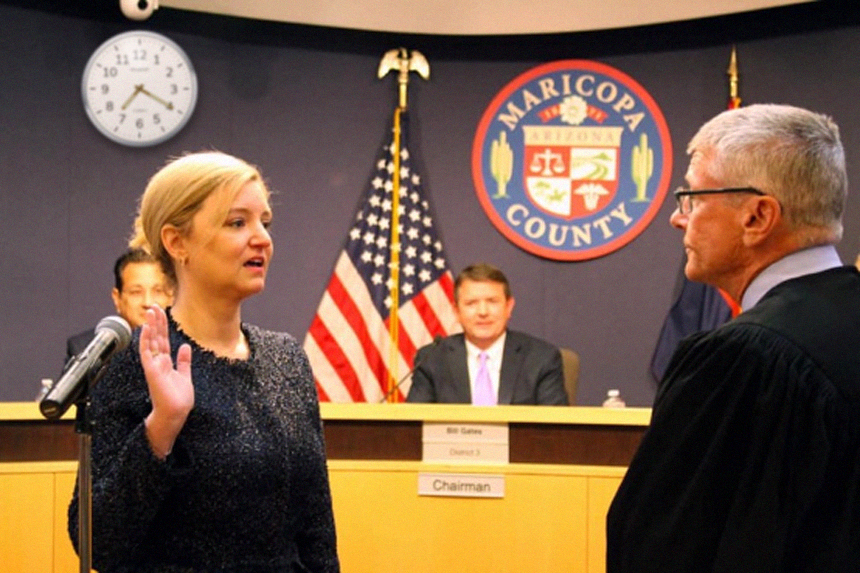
7:20
